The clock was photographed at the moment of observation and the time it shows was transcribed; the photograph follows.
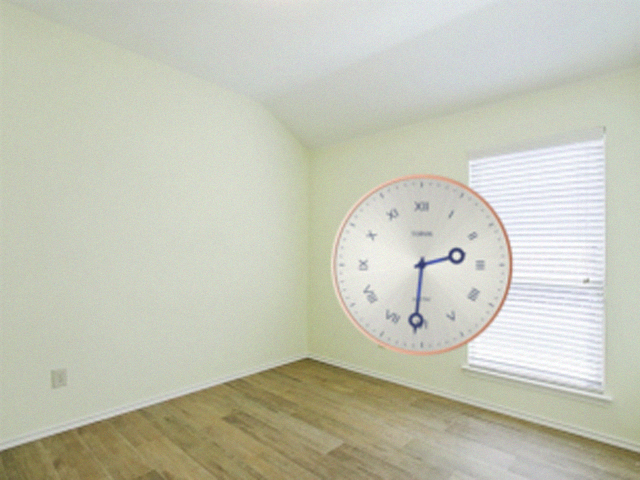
2:31
